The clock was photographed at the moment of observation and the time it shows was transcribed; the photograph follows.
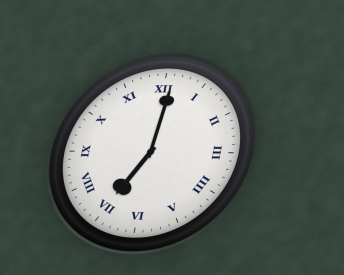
7:01
